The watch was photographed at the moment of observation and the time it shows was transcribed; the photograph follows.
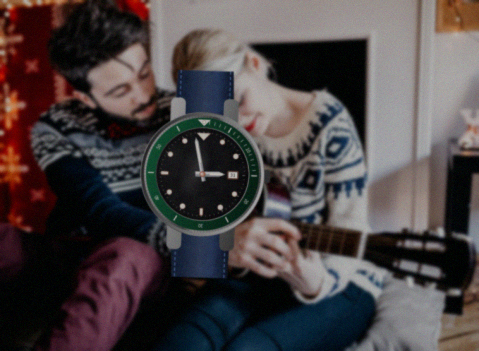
2:58
